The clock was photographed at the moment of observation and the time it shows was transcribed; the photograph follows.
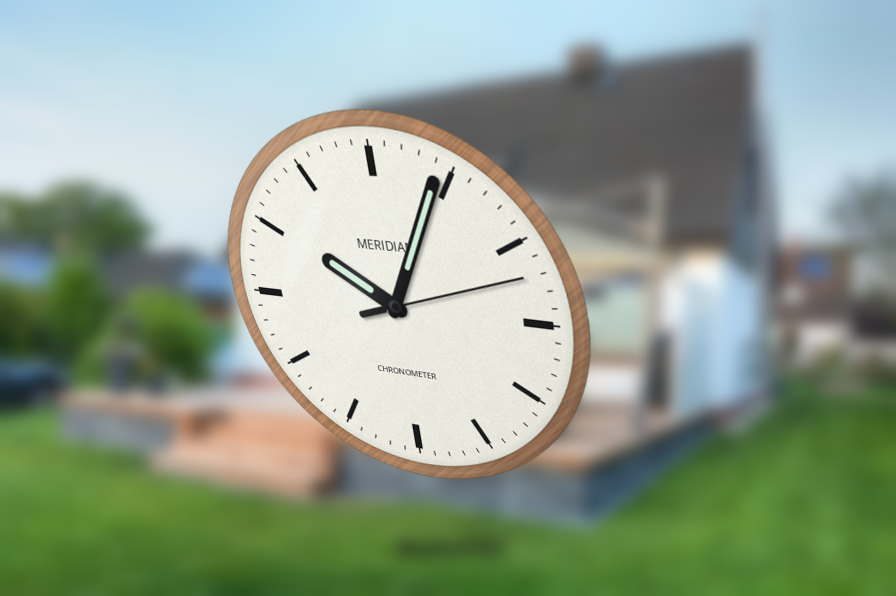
10:04:12
